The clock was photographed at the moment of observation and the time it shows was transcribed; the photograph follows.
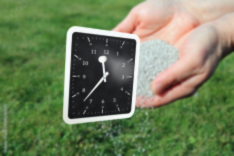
11:37
